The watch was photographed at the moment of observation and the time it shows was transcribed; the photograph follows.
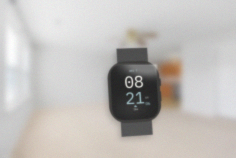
8:21
